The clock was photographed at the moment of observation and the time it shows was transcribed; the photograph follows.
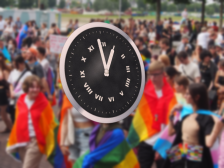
12:59
